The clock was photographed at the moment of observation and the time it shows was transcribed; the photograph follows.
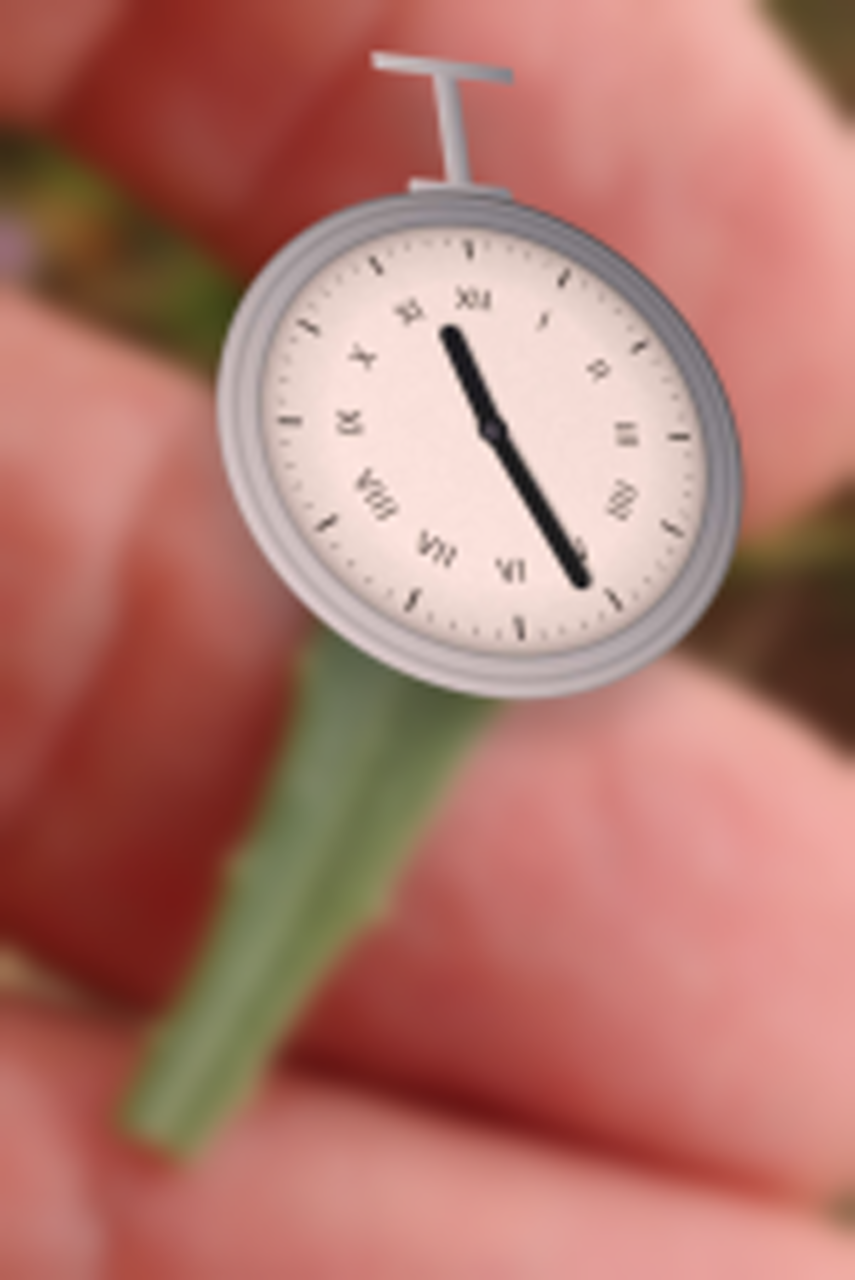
11:26
